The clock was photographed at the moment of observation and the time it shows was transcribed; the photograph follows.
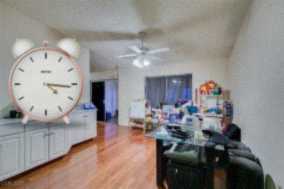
4:16
